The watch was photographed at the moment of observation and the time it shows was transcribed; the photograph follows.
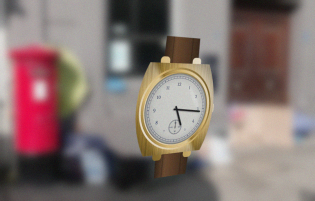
5:16
